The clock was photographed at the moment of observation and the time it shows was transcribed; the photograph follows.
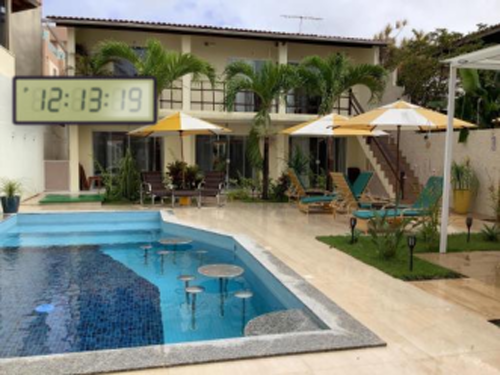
12:13:19
